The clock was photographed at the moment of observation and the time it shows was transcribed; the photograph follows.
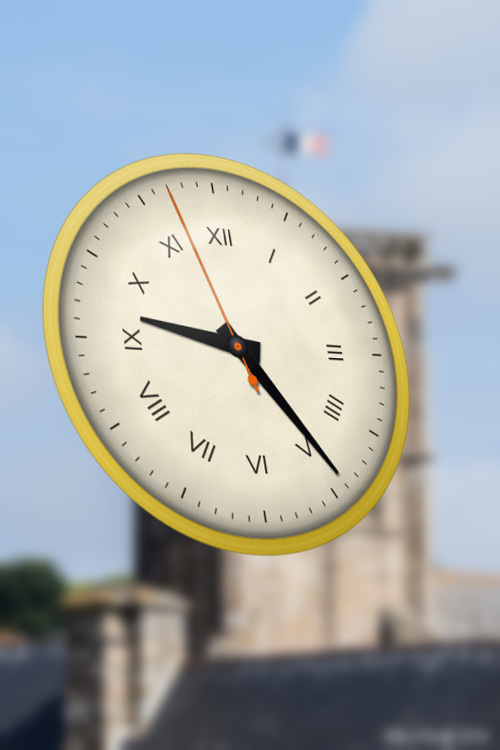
9:23:57
